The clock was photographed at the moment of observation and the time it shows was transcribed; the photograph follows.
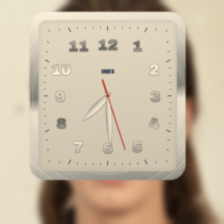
7:29:27
